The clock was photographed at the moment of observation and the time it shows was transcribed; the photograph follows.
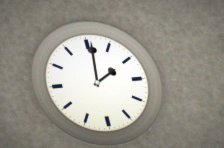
2:01
